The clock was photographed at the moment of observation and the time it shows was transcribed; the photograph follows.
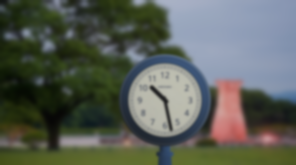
10:28
